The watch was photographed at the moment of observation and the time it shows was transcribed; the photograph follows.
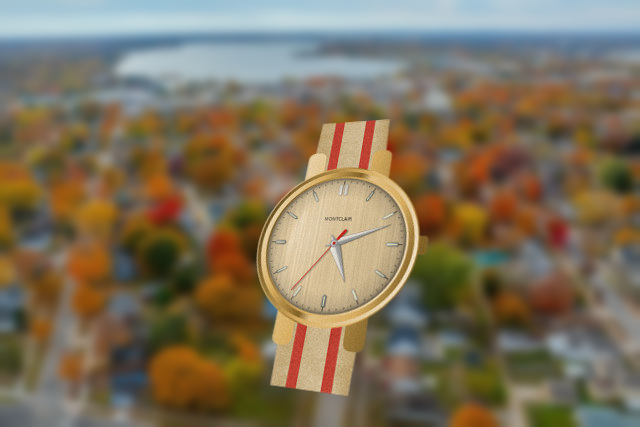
5:11:36
